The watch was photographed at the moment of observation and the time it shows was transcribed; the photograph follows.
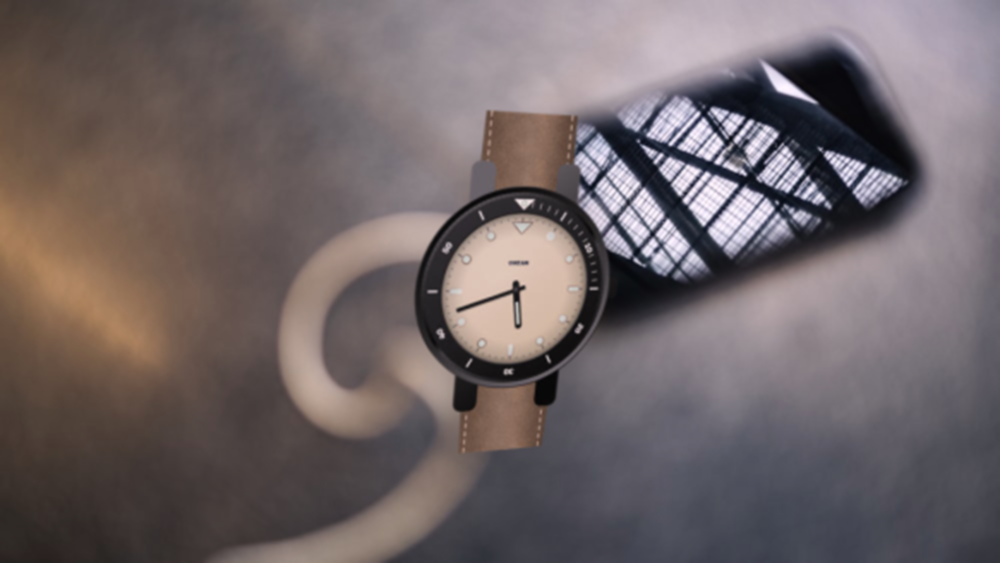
5:42
